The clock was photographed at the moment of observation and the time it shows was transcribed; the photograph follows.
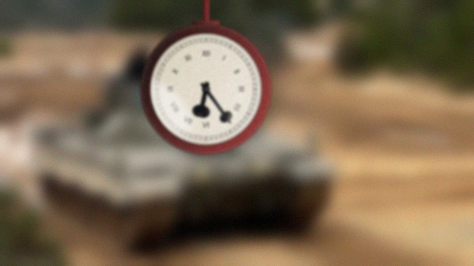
6:24
